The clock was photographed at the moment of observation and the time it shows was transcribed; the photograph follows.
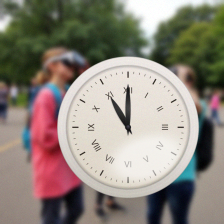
11:00
